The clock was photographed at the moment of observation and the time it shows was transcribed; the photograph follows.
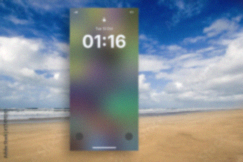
1:16
